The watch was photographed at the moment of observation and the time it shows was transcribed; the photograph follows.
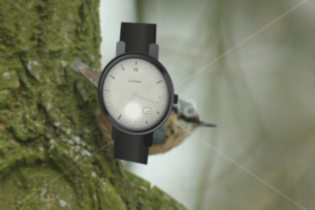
7:17
